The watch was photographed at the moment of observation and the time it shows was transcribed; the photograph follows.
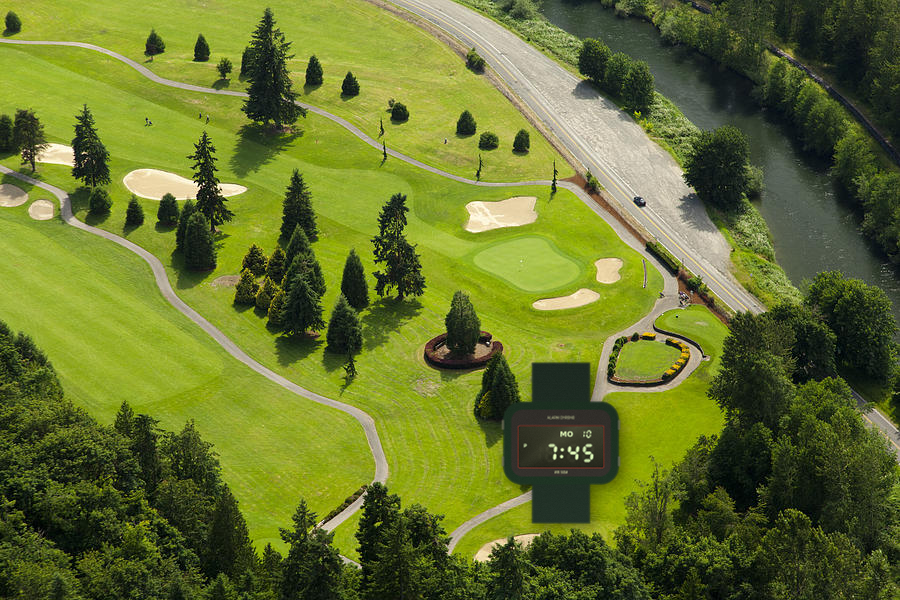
7:45
